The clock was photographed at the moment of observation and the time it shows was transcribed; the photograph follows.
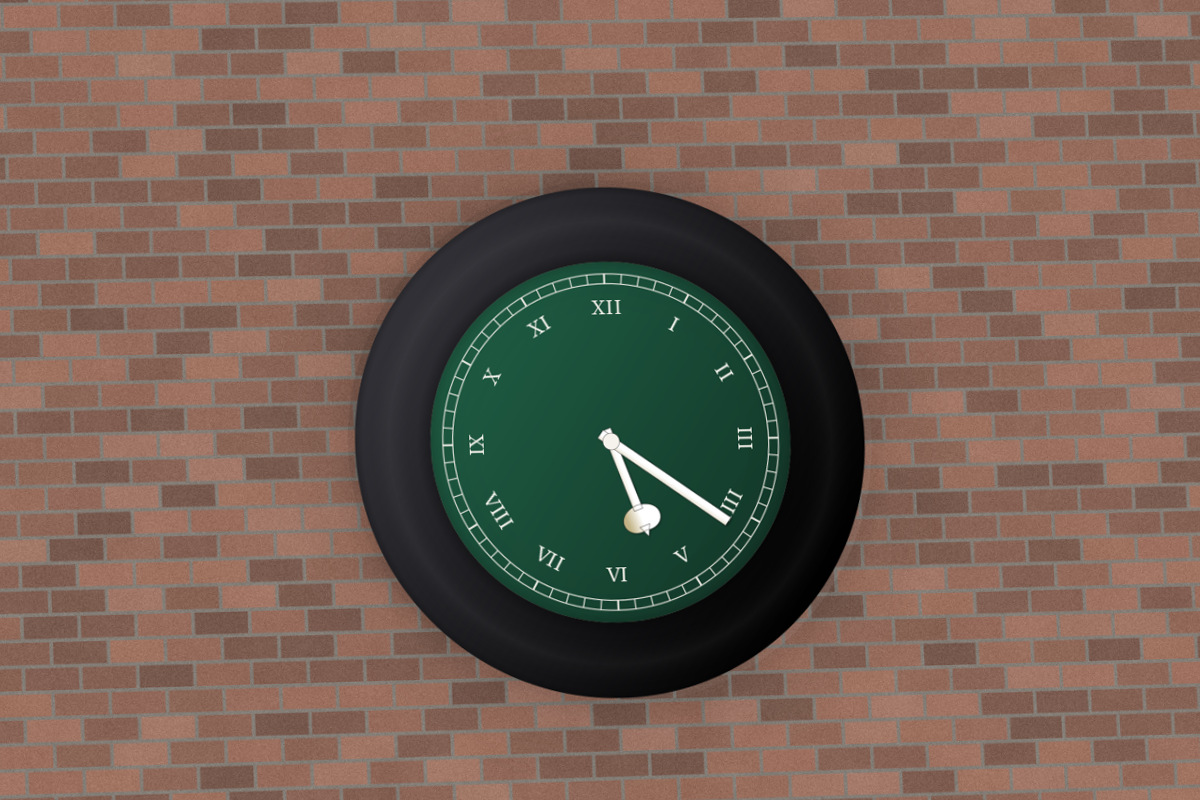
5:21
